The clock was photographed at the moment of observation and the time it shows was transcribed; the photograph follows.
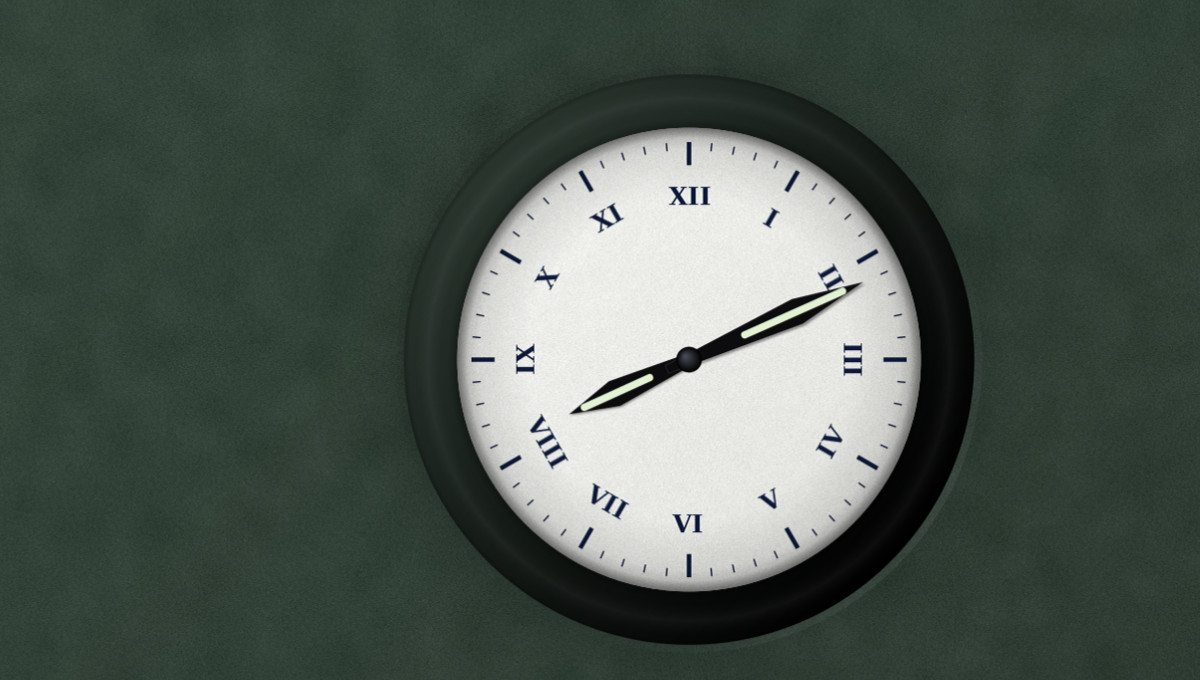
8:11
